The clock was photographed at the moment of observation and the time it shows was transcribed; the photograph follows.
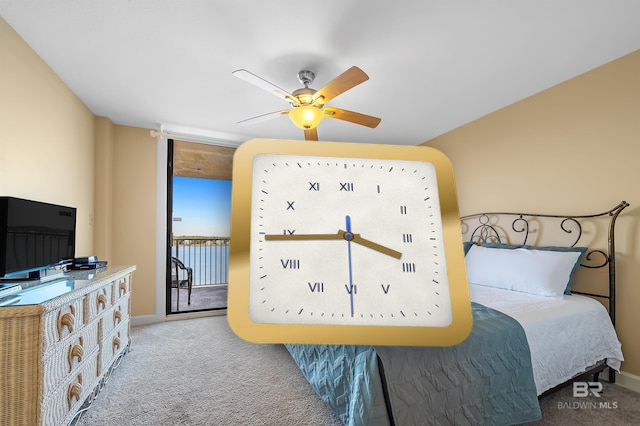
3:44:30
